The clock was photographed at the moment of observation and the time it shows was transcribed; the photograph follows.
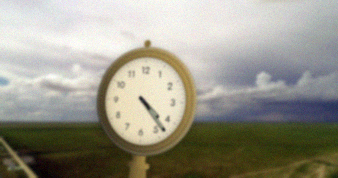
4:23
